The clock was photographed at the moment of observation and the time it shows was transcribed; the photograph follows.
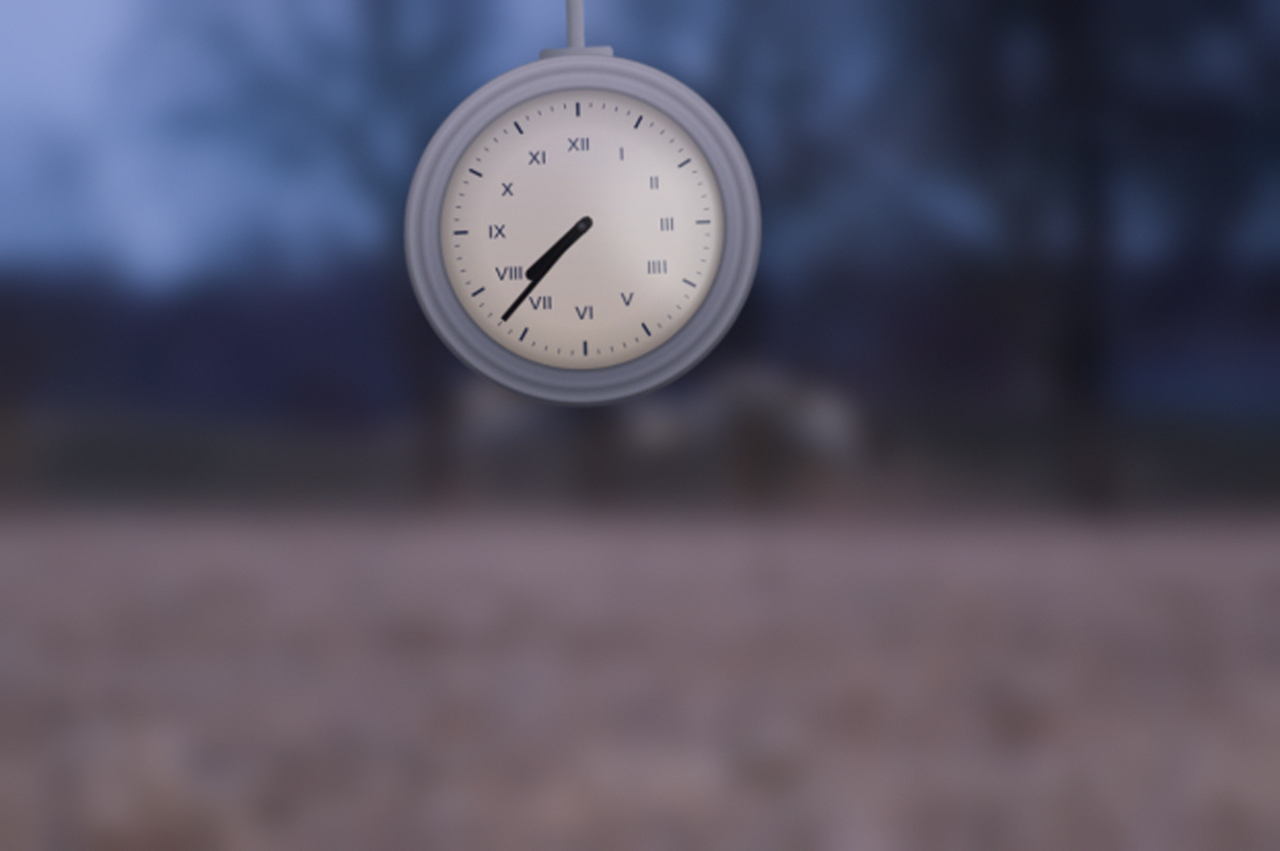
7:37
